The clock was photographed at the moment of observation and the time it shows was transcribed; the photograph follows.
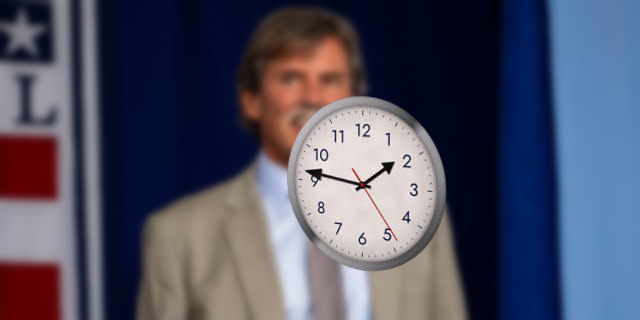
1:46:24
